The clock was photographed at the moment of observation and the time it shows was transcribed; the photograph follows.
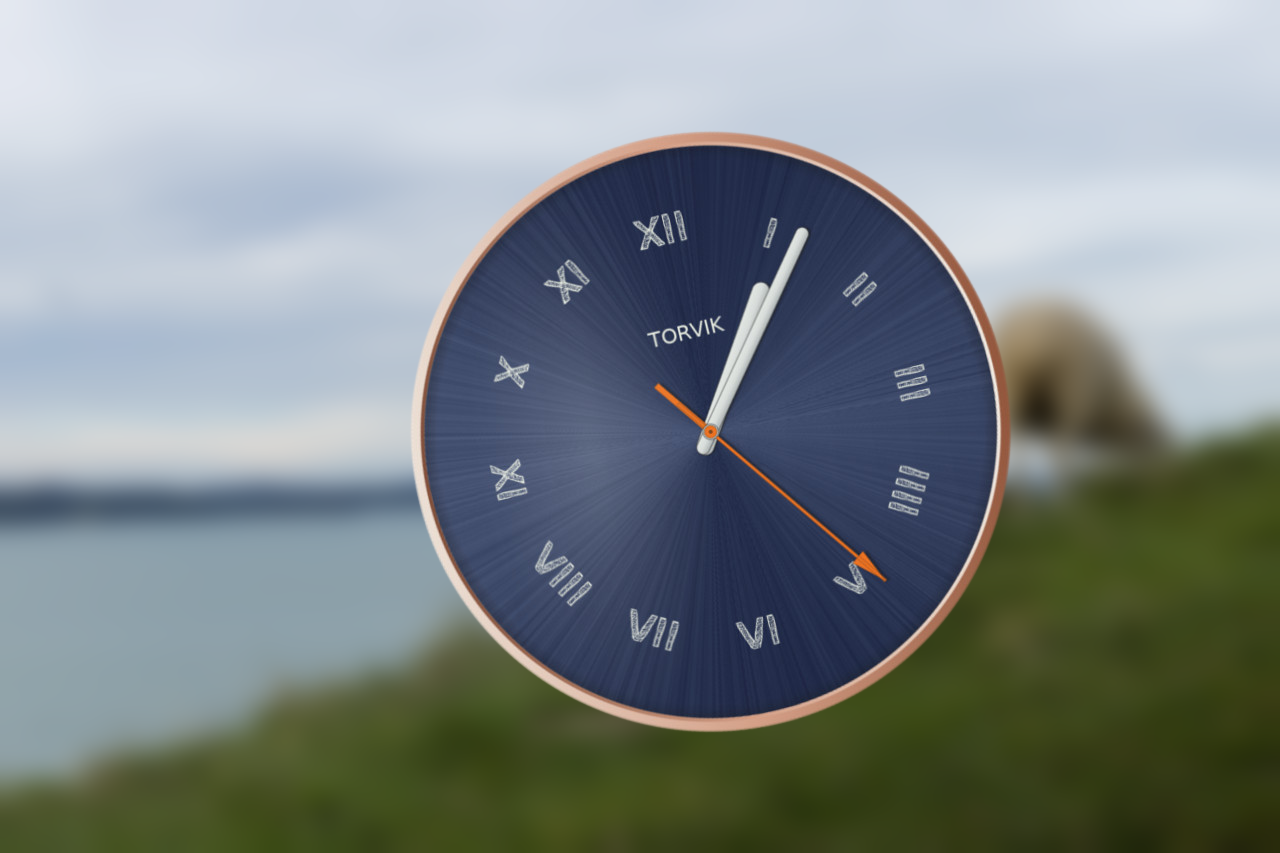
1:06:24
